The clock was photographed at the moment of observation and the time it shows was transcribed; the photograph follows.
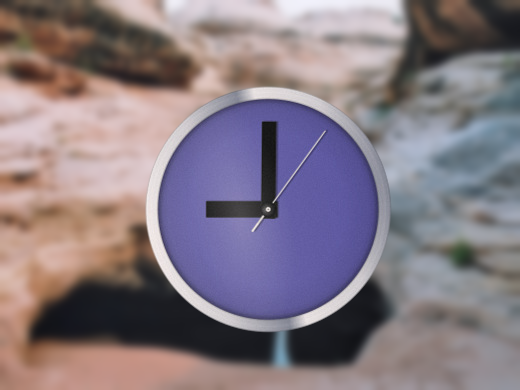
9:00:06
